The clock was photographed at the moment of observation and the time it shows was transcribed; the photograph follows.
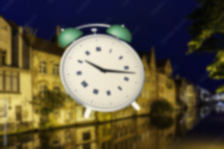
10:17
